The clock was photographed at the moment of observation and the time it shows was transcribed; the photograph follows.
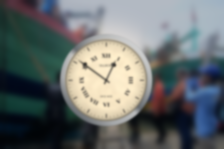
12:51
